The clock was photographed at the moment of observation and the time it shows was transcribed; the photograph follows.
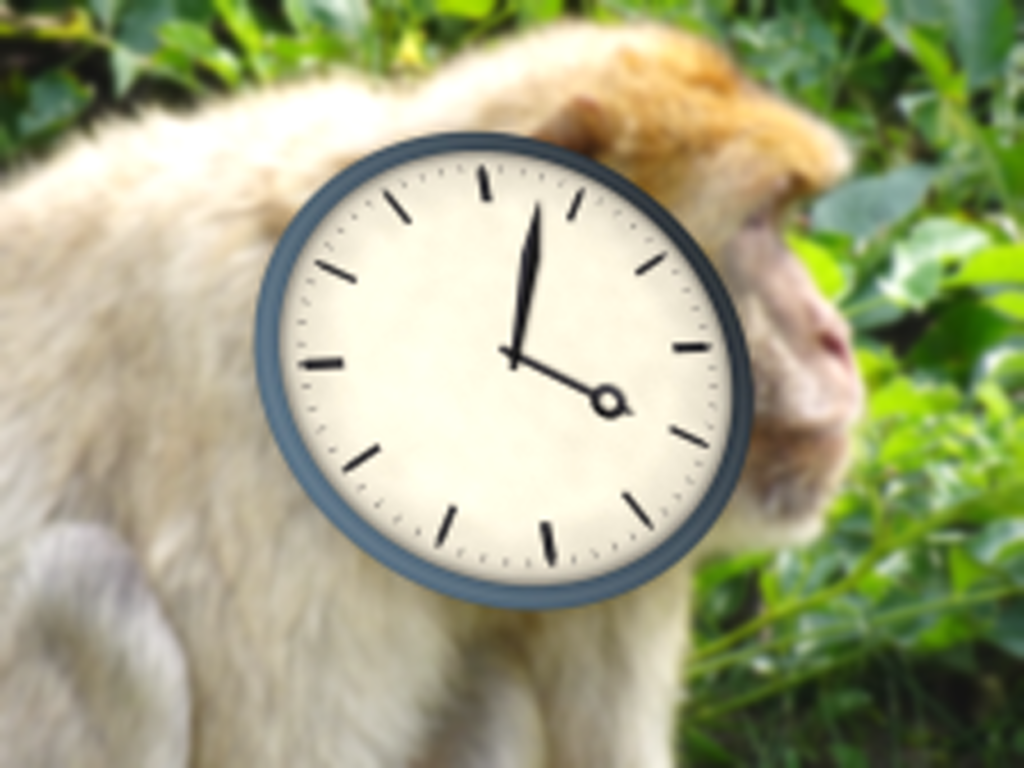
4:03
